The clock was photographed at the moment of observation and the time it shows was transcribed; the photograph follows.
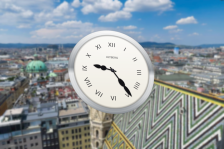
9:24
